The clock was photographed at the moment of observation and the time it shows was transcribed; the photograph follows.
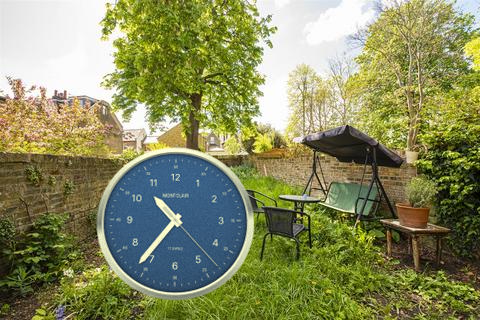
10:36:23
